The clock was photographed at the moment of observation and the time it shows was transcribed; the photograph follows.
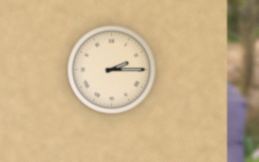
2:15
